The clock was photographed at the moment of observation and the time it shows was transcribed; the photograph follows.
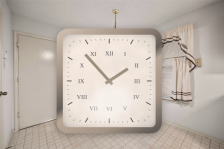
1:53
